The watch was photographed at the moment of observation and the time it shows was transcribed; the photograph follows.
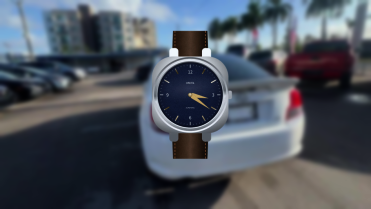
3:21
